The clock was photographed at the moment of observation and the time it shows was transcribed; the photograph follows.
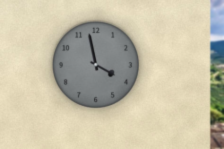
3:58
